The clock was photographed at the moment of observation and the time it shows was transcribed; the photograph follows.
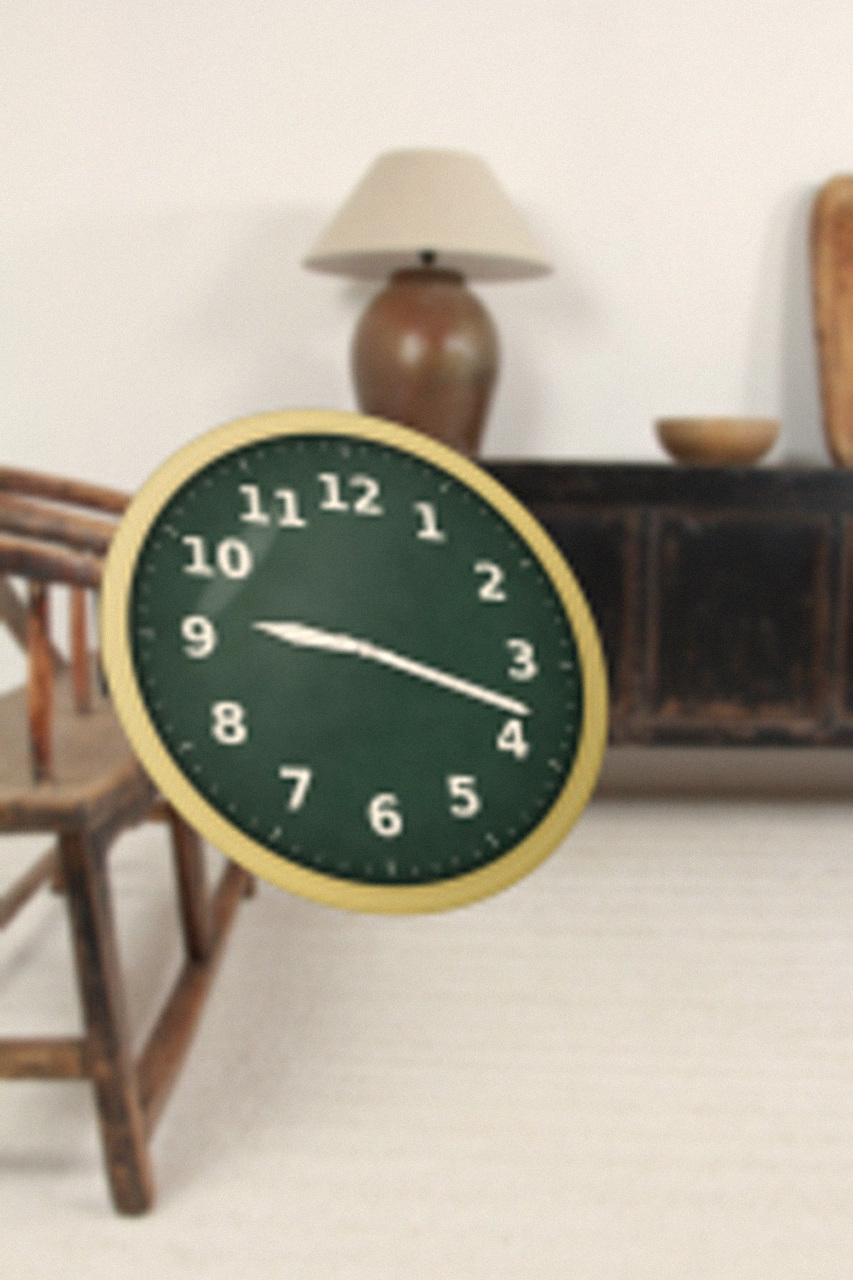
9:18
